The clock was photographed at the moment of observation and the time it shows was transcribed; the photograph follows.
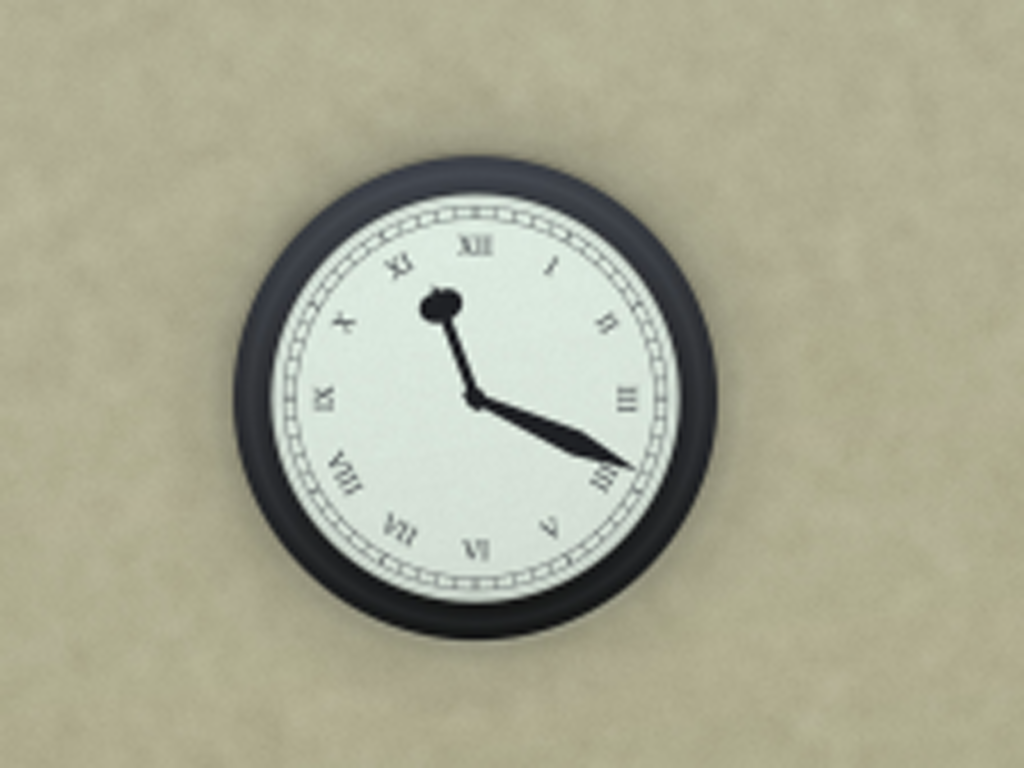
11:19
